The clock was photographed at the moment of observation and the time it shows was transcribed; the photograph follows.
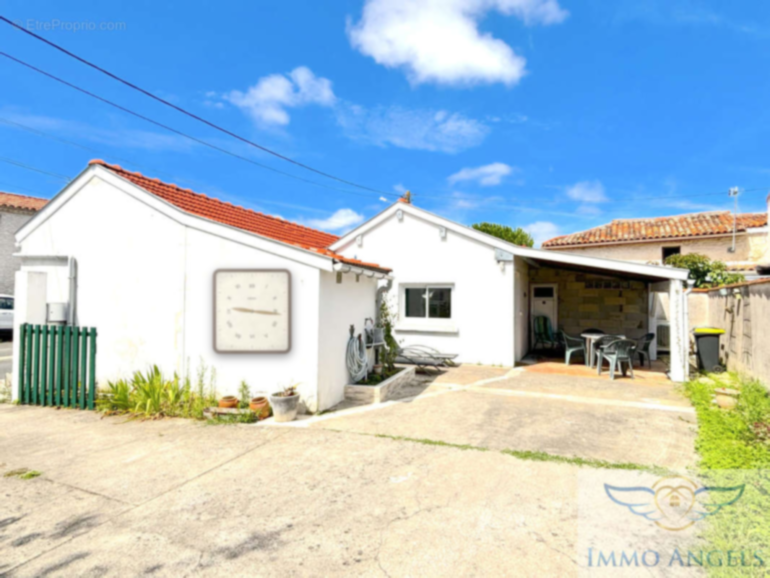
9:16
